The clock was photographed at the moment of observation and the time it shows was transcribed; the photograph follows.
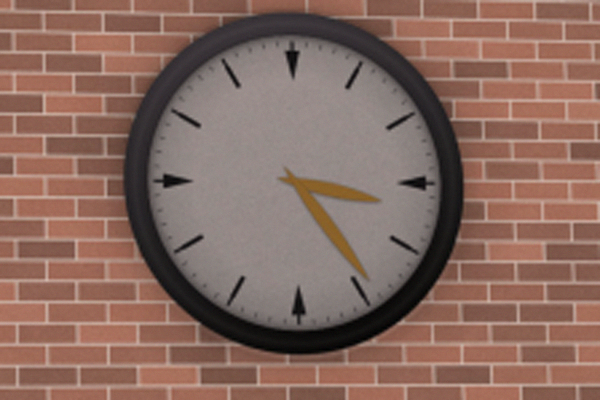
3:24
